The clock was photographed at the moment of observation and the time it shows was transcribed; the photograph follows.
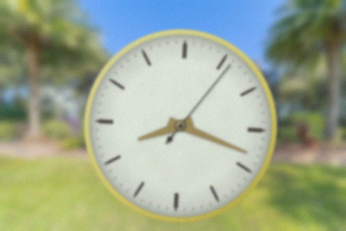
8:18:06
